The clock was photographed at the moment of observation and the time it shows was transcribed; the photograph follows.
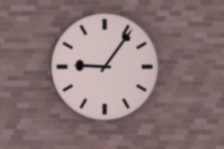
9:06
